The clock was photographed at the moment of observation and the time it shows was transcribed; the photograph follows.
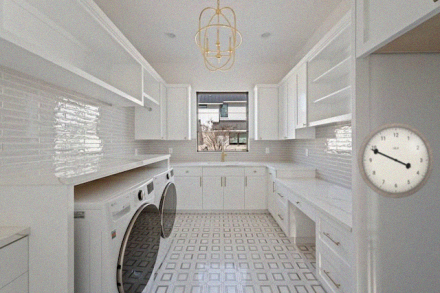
3:49
